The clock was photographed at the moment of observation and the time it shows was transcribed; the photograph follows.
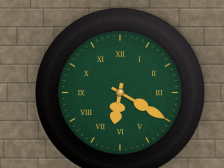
6:20
